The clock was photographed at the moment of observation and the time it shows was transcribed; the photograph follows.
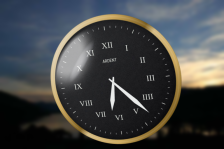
6:23
